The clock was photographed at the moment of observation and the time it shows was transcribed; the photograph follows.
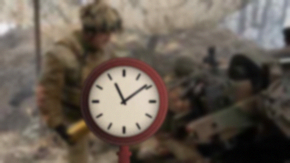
11:09
